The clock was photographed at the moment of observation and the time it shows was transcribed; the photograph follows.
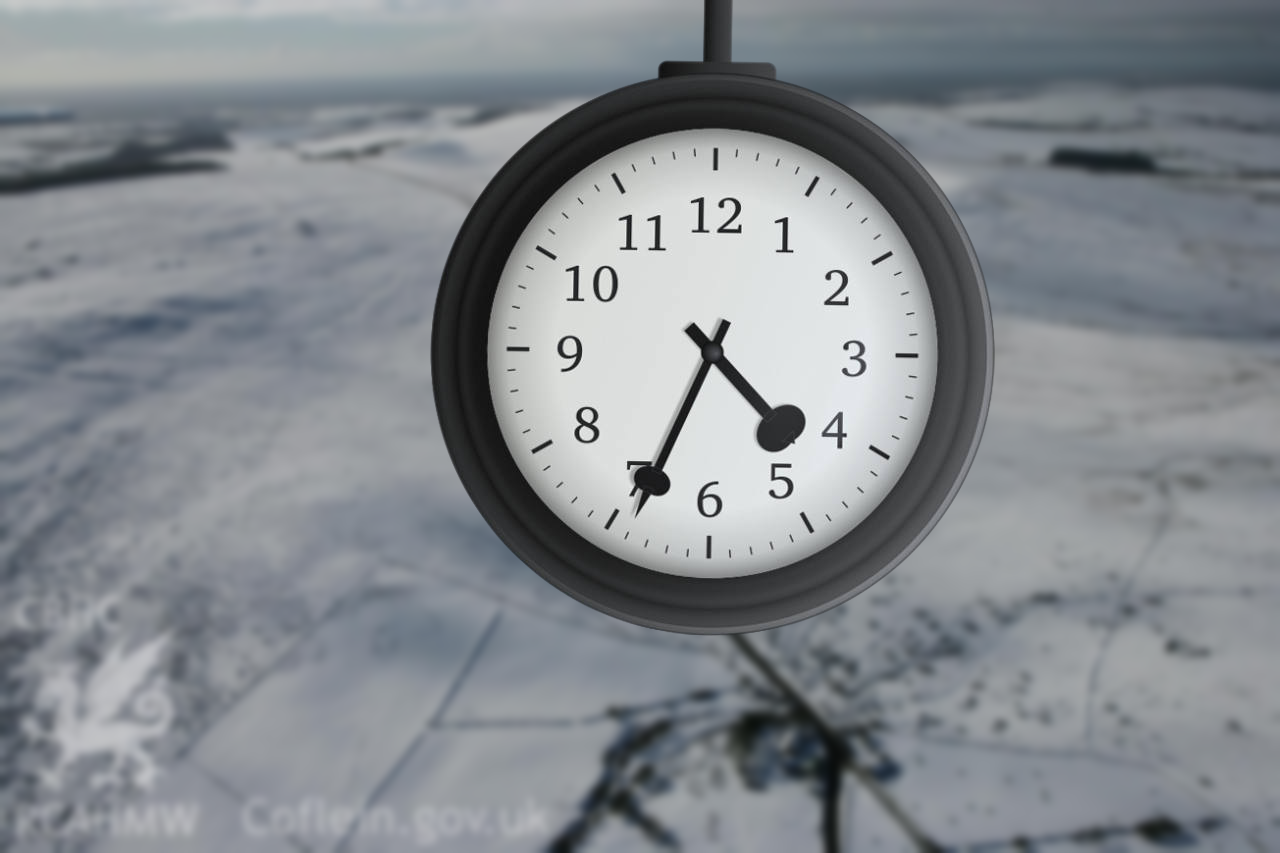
4:34
